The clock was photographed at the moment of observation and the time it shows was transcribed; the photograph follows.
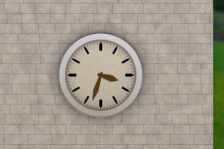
3:33
